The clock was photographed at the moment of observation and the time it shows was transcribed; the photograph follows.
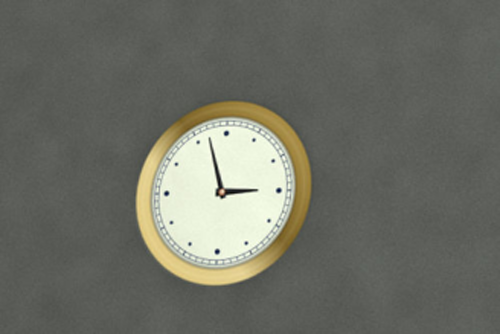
2:57
